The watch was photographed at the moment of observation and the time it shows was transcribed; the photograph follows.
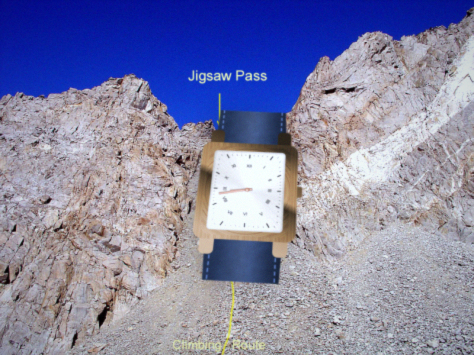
8:43
